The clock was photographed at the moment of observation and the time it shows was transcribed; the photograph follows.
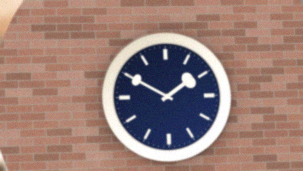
1:50
